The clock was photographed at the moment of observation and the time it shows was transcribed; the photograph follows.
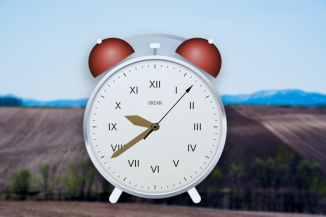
9:39:07
